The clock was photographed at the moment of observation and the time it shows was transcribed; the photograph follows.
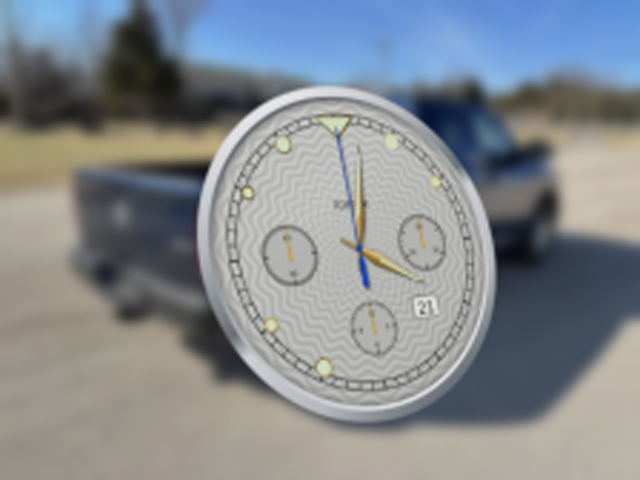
4:02
